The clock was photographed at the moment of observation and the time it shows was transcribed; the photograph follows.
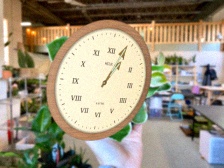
1:04
